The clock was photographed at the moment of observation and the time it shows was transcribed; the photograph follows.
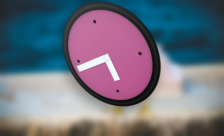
5:43
